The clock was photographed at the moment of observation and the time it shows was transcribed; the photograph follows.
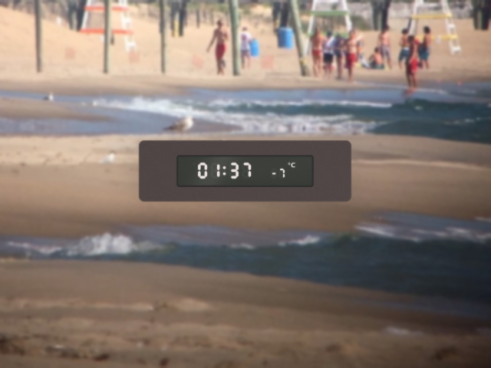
1:37
